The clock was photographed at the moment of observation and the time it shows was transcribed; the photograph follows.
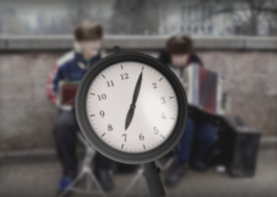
7:05
